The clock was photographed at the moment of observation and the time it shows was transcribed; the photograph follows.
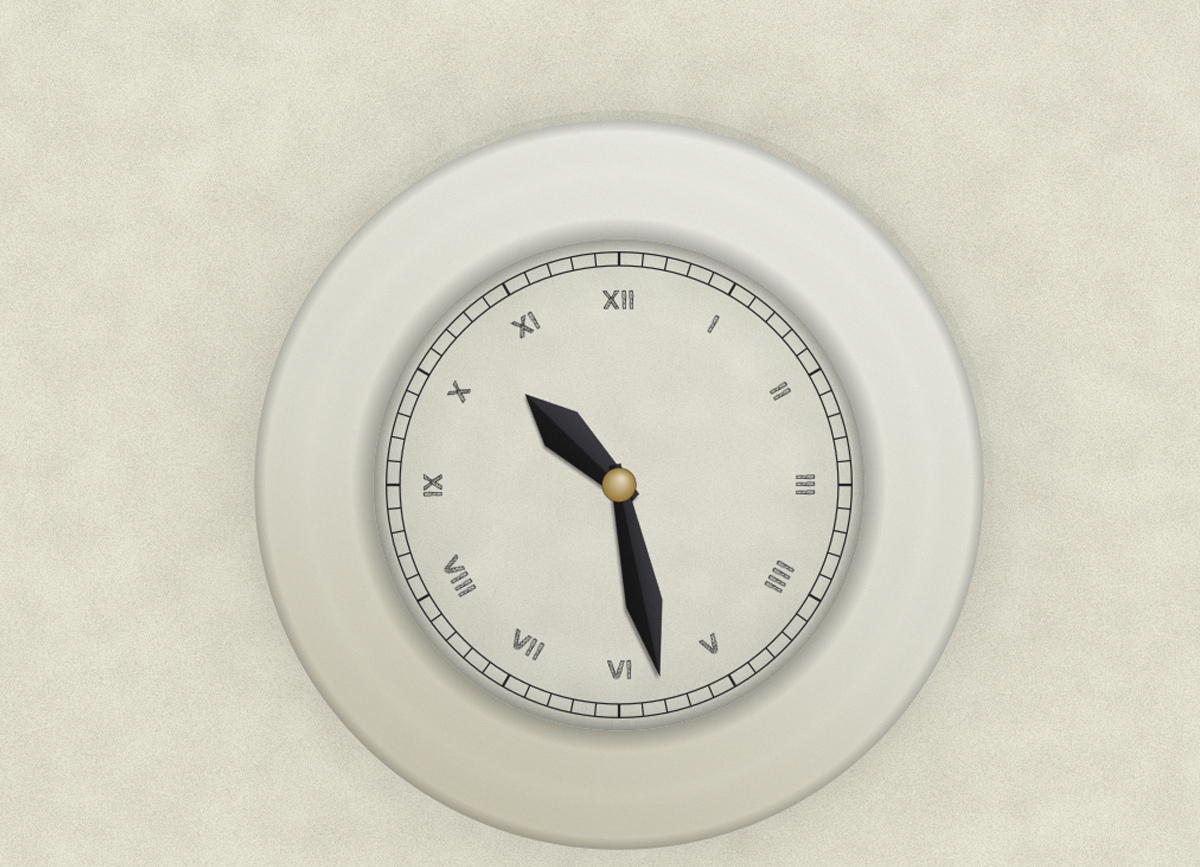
10:28
